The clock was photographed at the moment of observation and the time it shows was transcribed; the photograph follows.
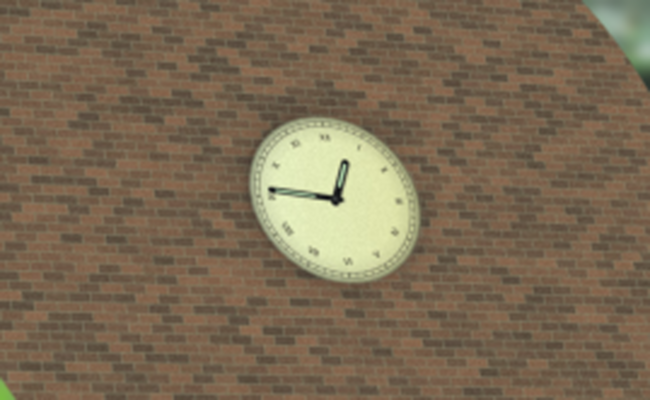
12:46
